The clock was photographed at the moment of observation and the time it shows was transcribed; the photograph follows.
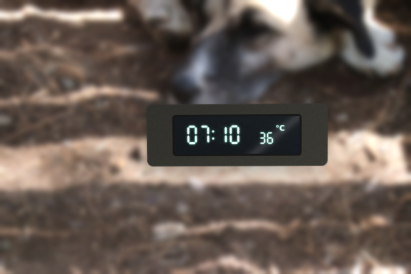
7:10
